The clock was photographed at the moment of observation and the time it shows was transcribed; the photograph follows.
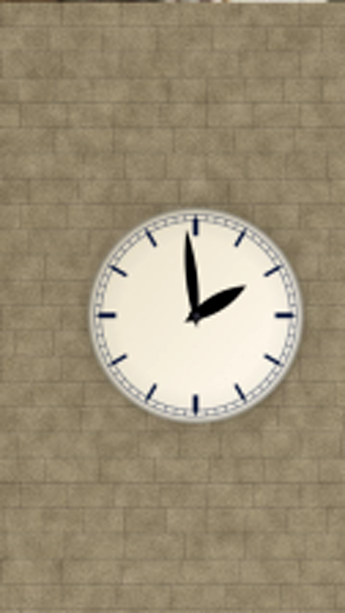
1:59
